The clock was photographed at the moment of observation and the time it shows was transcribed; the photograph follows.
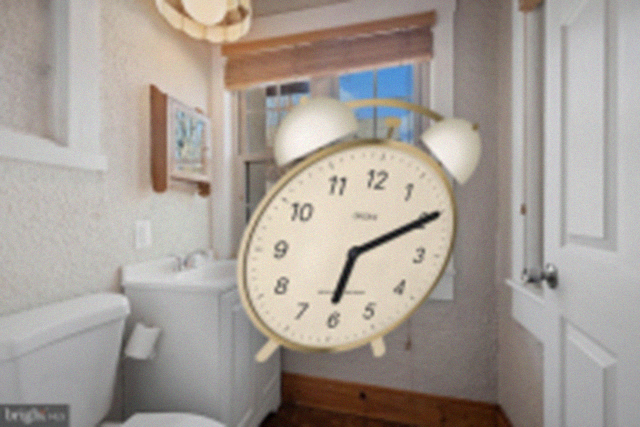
6:10
